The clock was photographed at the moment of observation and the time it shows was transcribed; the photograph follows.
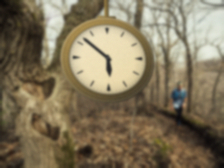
5:52
